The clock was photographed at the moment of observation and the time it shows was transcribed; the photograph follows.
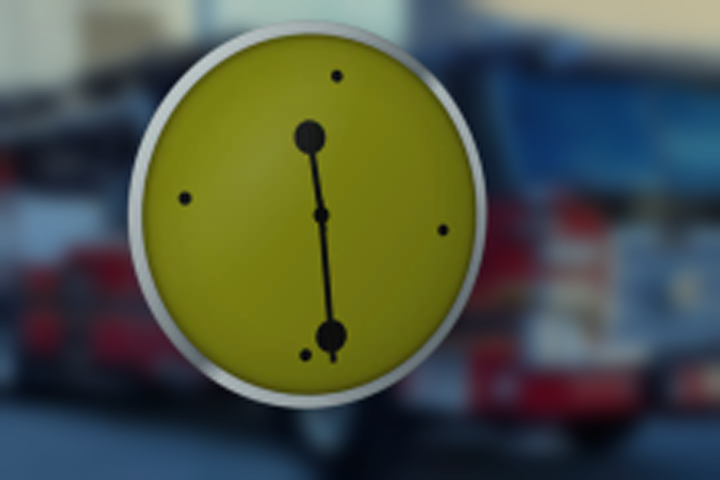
11:28
